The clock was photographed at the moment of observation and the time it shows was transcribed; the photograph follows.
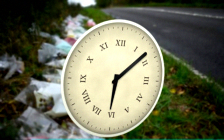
6:08
